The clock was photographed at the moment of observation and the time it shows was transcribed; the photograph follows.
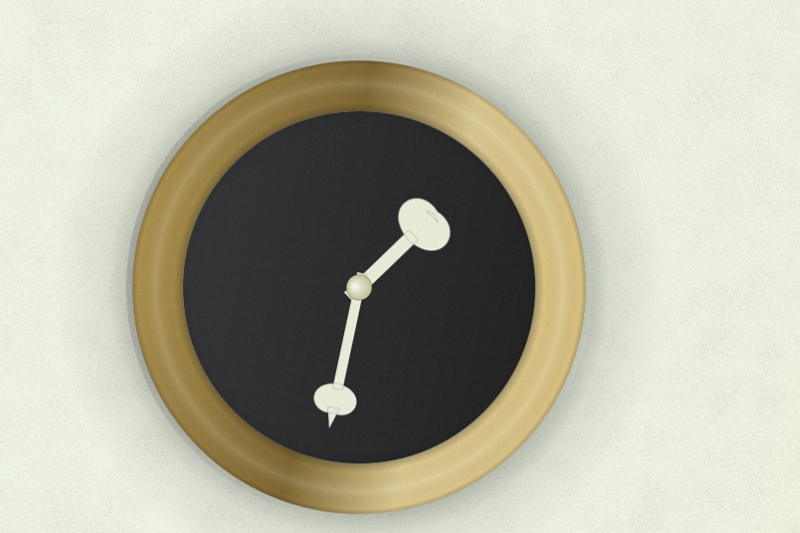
1:32
